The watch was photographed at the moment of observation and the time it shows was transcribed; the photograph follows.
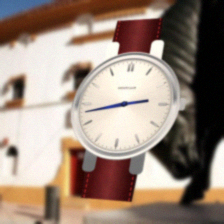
2:43
